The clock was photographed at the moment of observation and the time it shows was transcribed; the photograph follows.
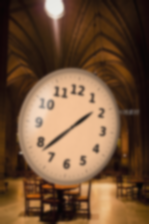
1:38
